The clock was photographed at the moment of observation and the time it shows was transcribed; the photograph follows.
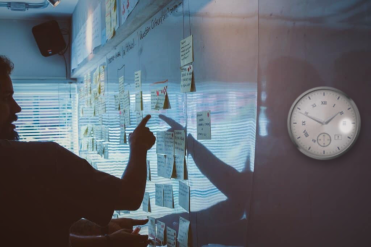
1:49
